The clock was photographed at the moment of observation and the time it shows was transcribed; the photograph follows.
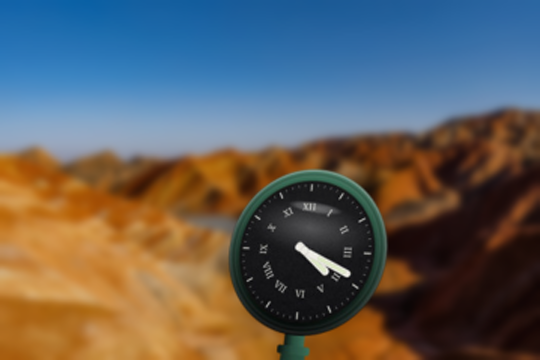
4:19
